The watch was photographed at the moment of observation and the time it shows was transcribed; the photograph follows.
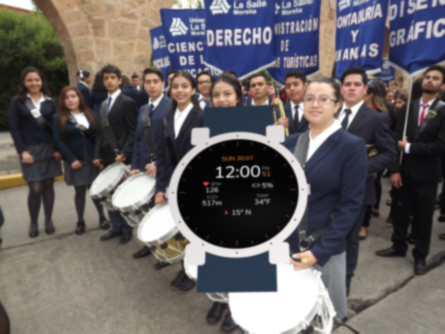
12:00
